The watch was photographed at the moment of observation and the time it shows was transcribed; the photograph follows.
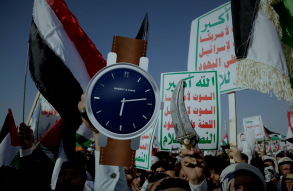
6:13
